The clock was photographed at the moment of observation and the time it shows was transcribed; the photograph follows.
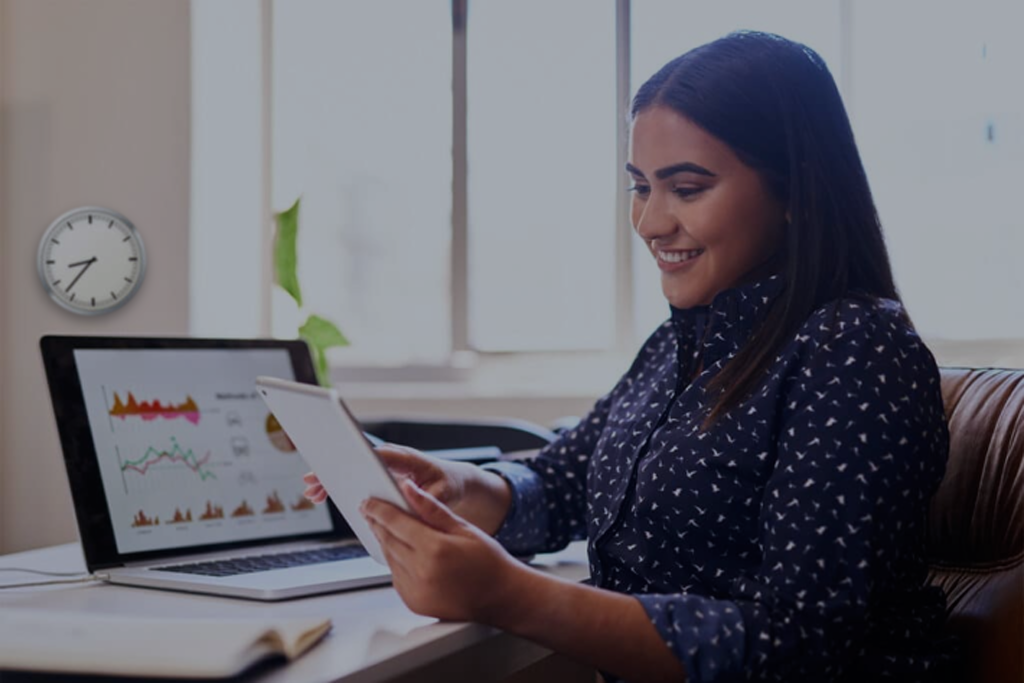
8:37
